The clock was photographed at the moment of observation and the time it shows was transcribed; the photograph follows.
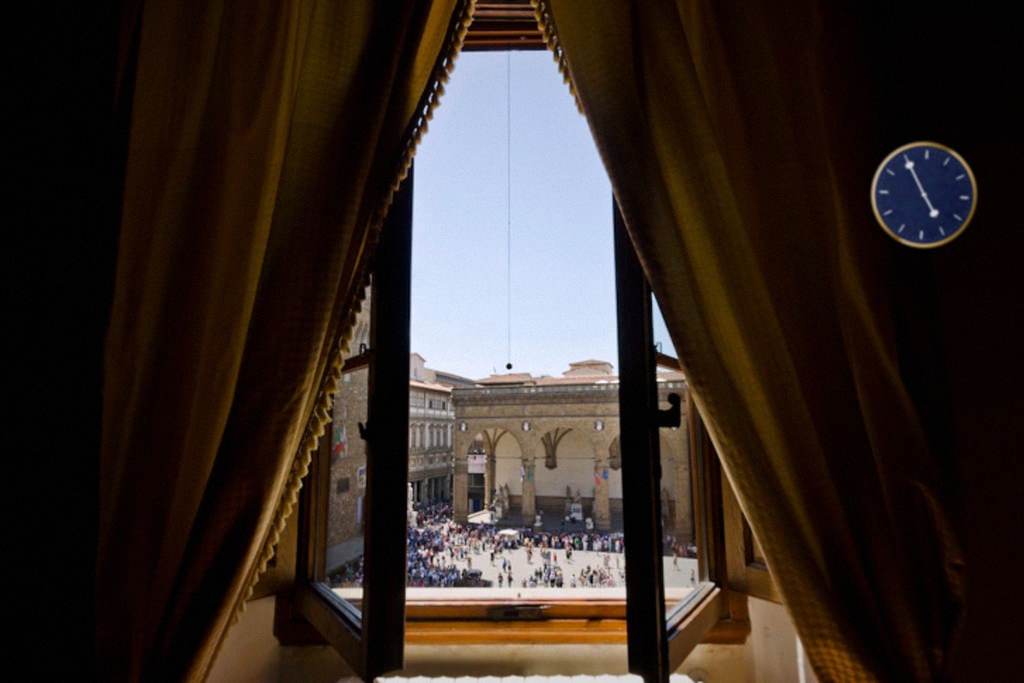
4:55
